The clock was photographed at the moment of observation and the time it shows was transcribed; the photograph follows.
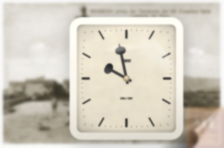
9:58
